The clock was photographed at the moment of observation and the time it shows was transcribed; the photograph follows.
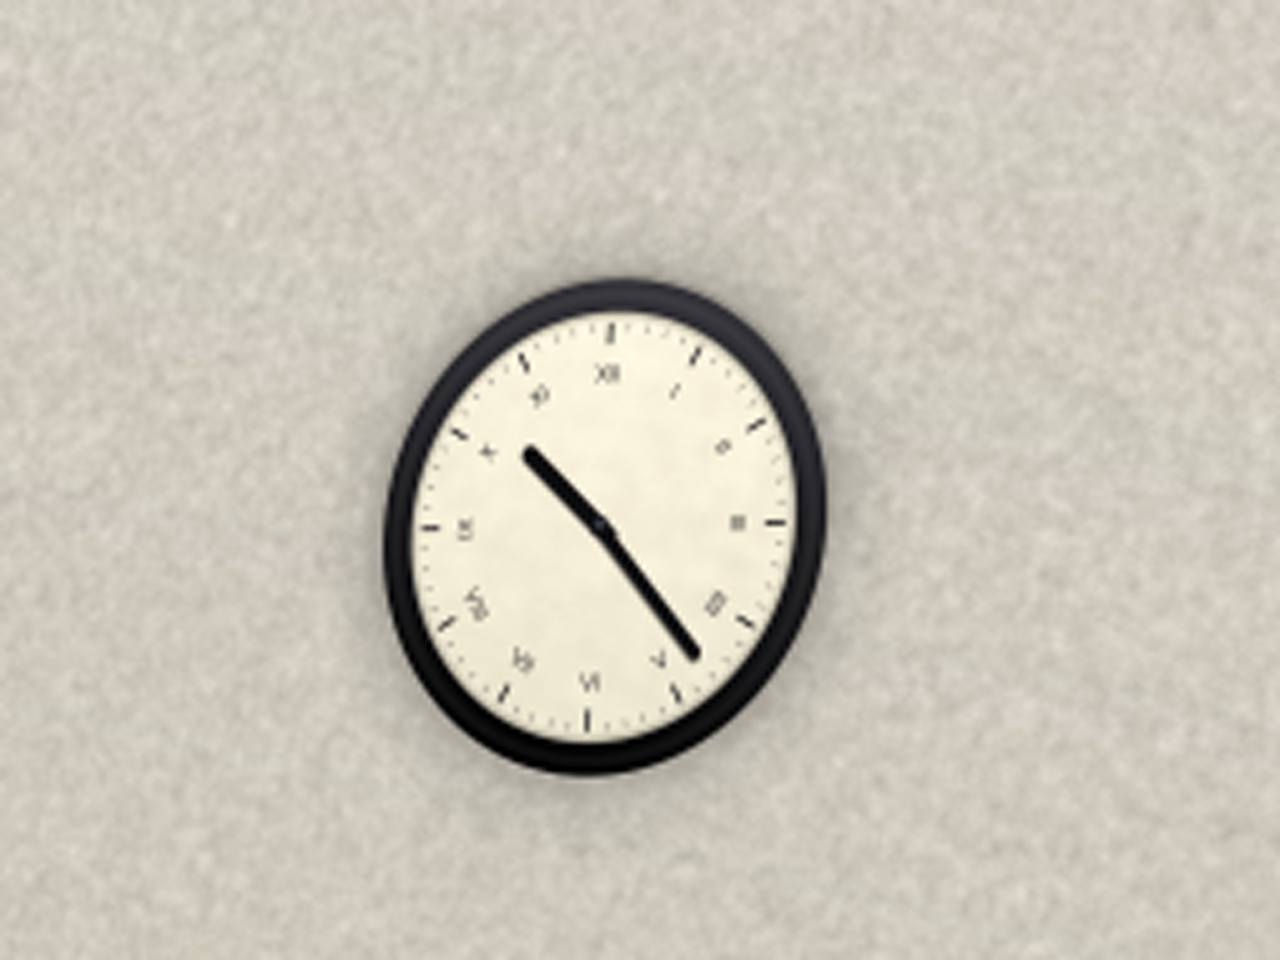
10:23
